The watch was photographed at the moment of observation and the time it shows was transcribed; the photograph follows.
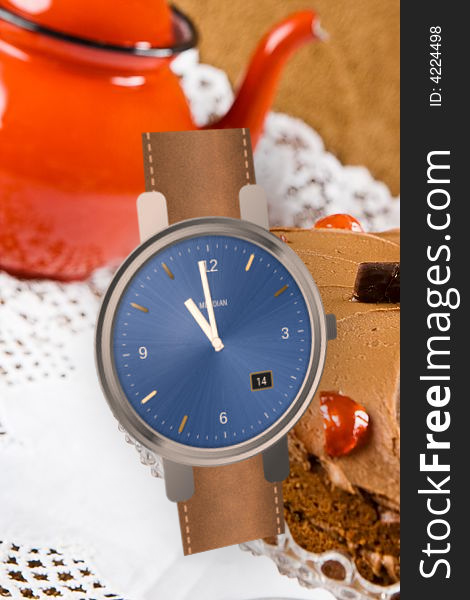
10:59
